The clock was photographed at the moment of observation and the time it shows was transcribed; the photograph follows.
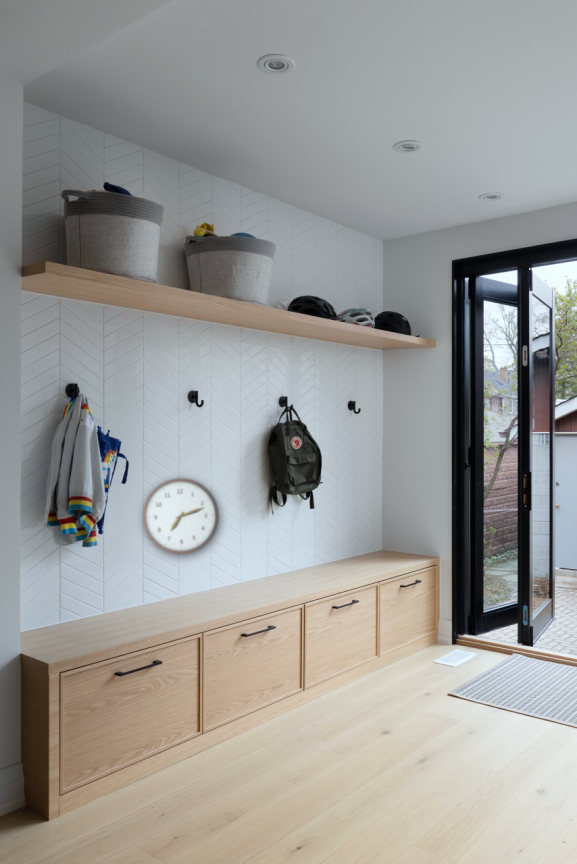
7:12
